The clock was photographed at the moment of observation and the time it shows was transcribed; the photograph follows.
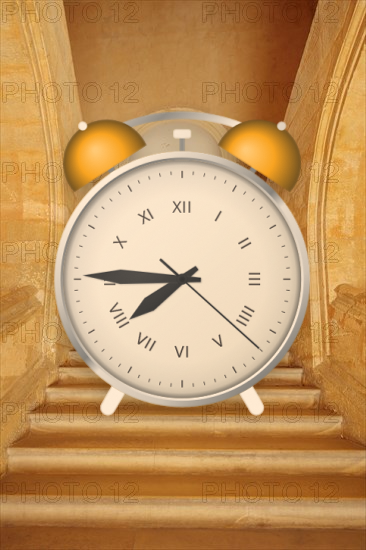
7:45:22
